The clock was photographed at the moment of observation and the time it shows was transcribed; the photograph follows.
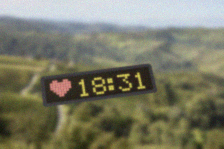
18:31
